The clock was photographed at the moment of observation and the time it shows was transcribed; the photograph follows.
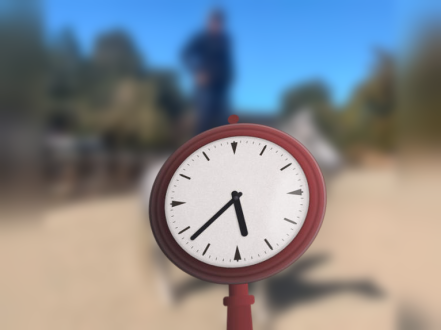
5:38
